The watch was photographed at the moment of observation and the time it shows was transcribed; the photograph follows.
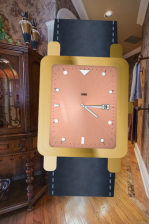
4:15
